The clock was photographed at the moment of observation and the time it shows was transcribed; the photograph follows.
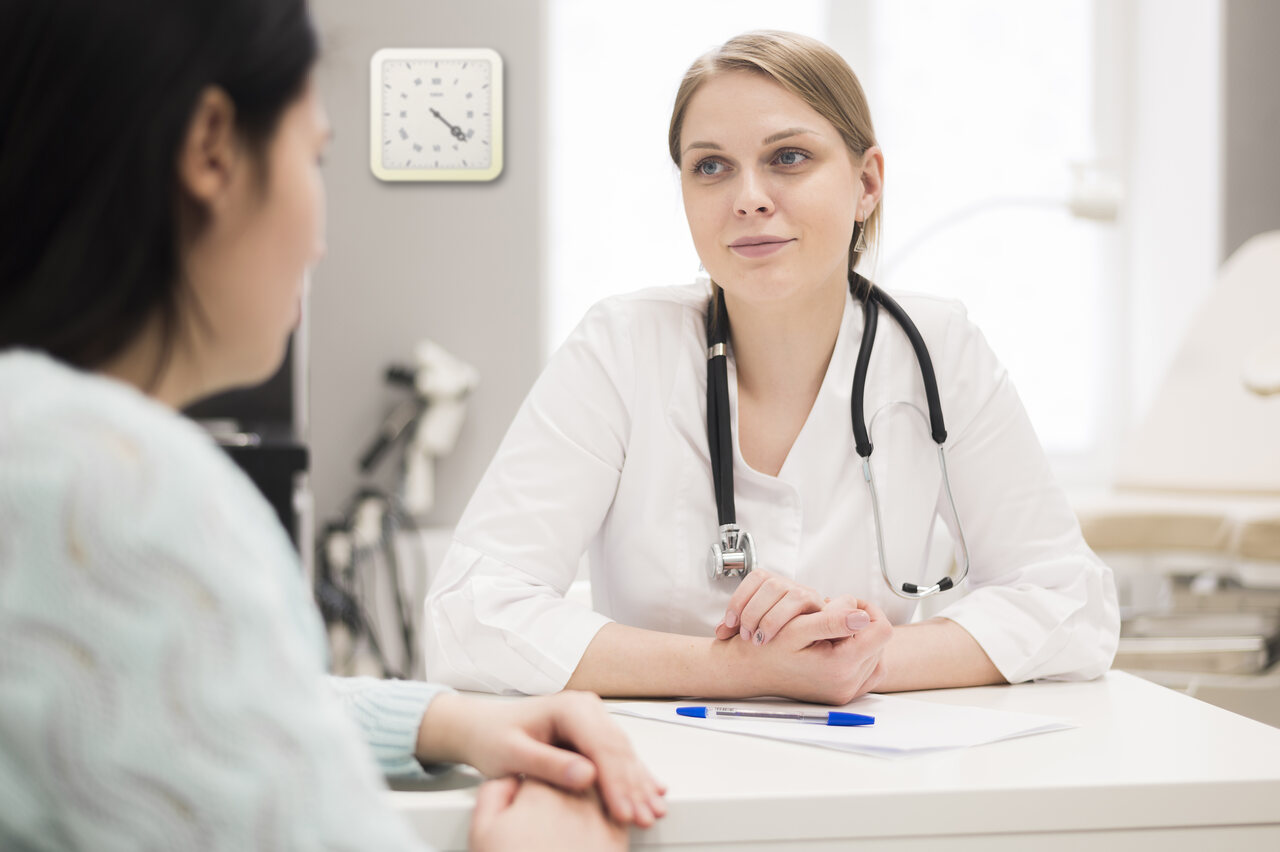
4:22
